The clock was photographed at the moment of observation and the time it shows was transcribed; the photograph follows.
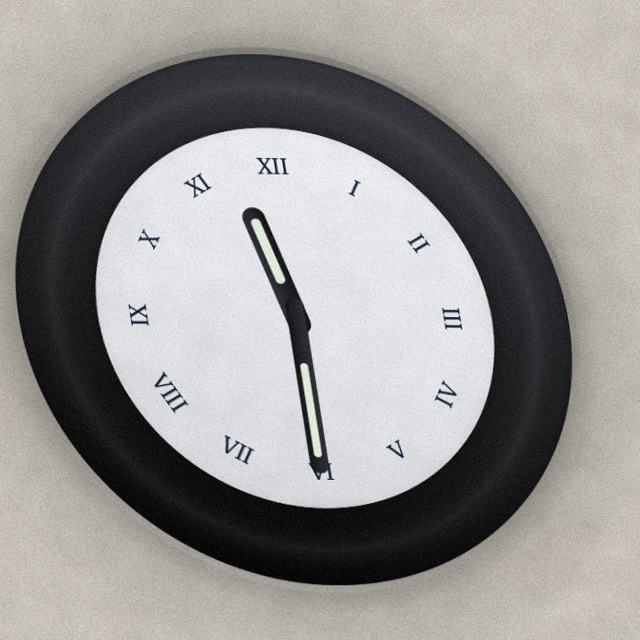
11:30
